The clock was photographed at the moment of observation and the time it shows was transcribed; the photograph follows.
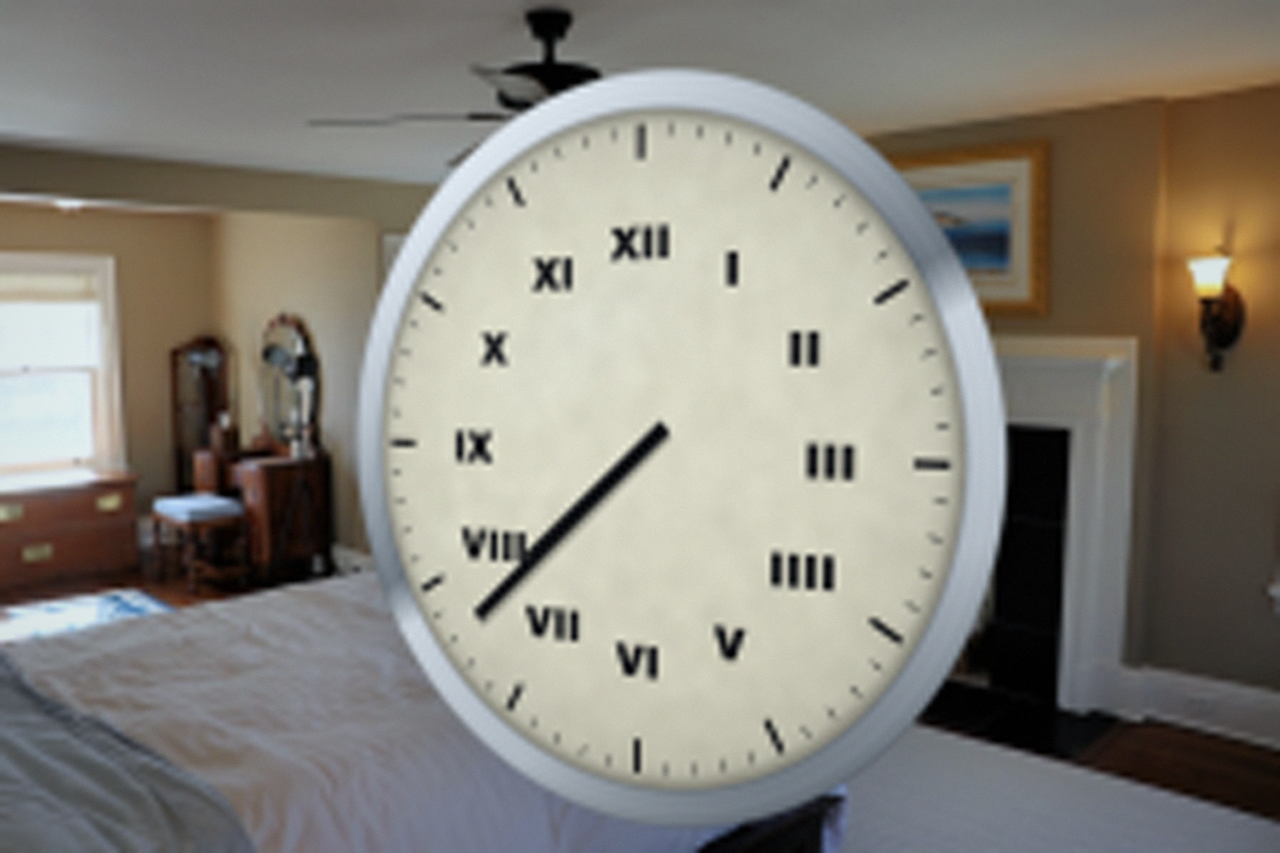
7:38
